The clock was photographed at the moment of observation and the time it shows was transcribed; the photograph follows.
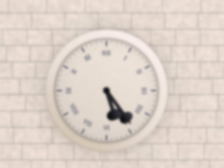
5:24
